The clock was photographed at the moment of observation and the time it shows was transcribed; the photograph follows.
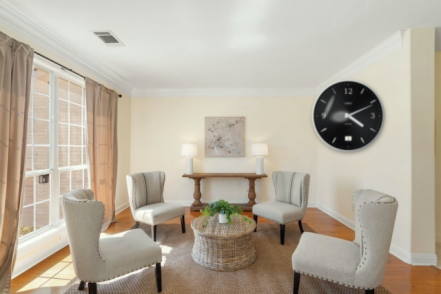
4:11
